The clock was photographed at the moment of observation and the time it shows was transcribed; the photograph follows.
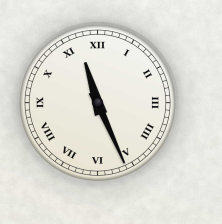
11:26
